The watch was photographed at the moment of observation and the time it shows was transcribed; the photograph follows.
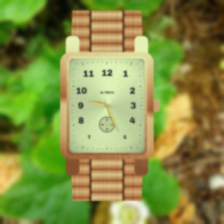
9:26
